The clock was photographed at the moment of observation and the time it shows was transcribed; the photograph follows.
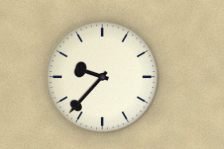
9:37
